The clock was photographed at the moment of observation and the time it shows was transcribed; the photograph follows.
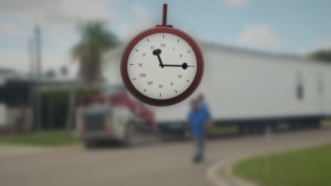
11:15
